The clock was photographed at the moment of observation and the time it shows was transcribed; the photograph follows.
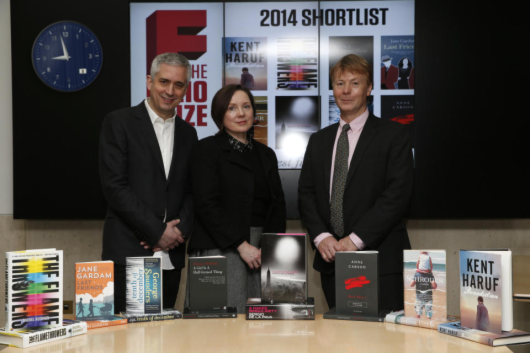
8:58
